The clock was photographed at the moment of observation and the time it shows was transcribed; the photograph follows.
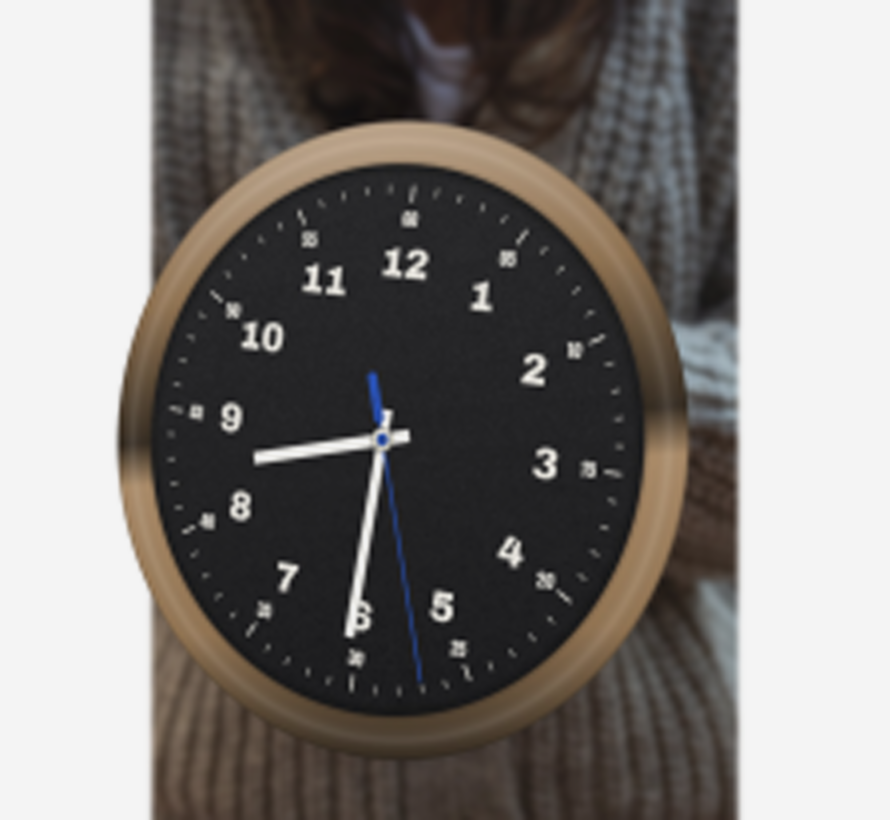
8:30:27
